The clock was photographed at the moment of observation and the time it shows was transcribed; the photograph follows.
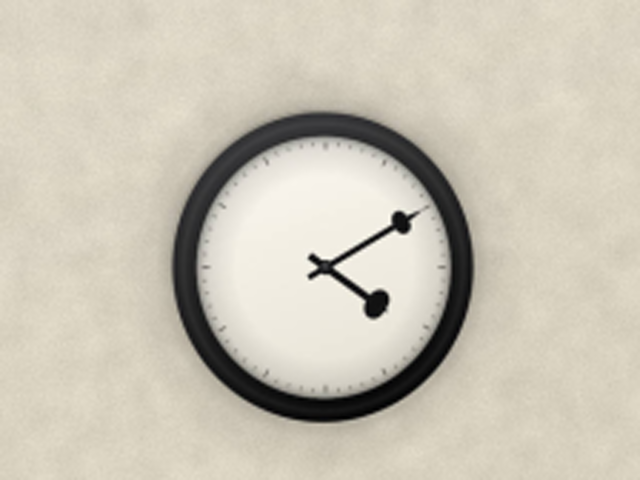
4:10
